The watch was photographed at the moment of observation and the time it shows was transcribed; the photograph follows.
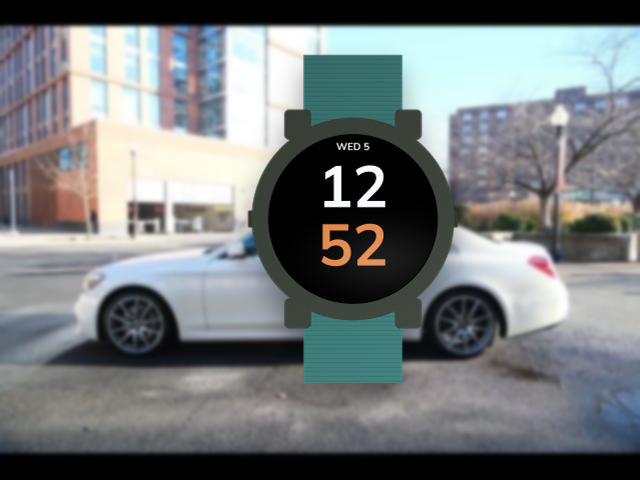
12:52
